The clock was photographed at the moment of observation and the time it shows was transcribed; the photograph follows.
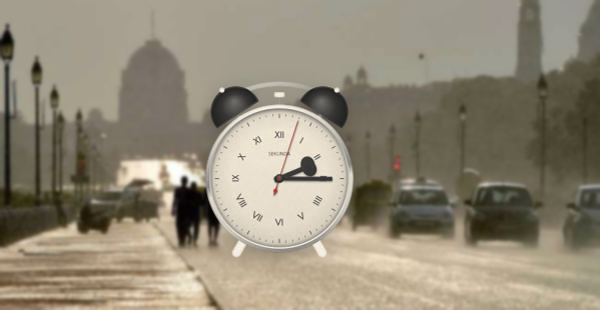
2:15:03
